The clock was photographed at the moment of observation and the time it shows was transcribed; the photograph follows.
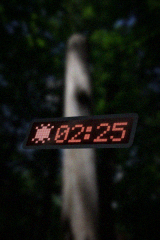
2:25
